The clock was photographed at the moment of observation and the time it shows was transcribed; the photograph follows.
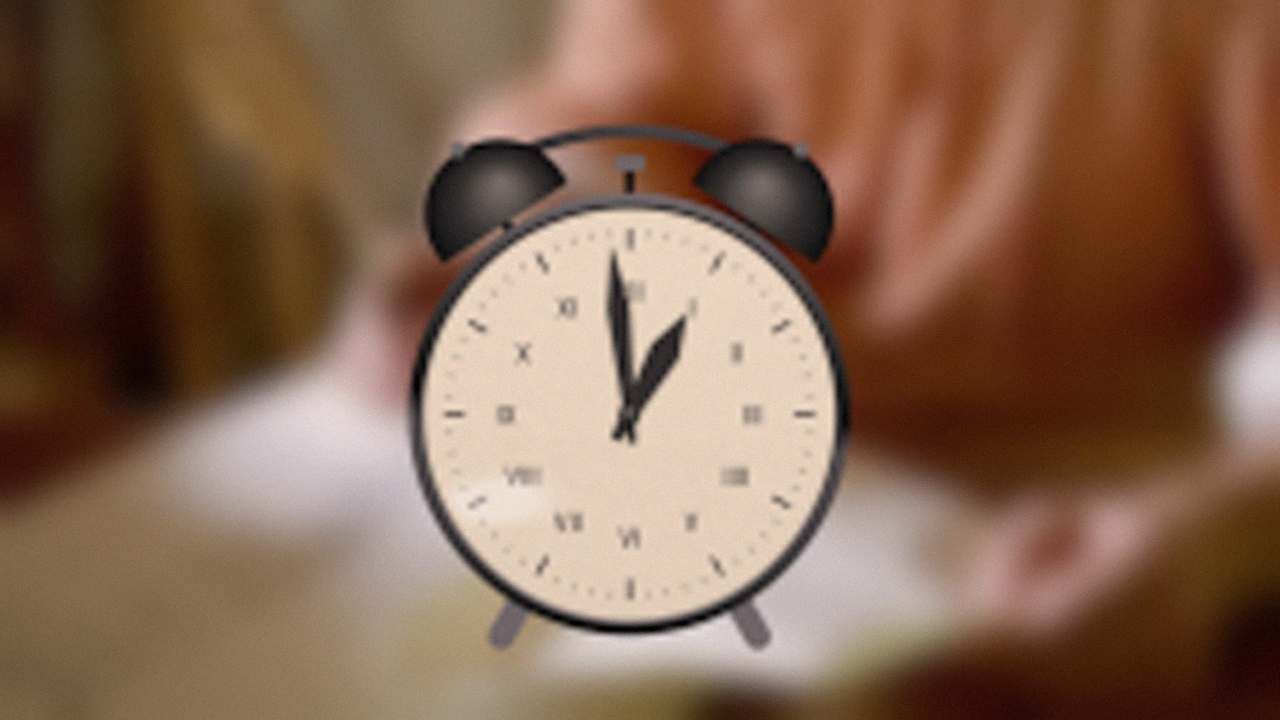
12:59
